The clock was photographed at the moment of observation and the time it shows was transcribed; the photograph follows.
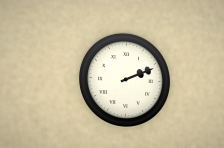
2:11
